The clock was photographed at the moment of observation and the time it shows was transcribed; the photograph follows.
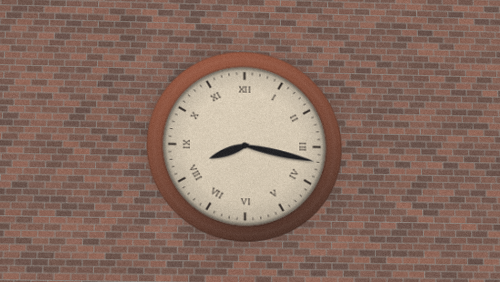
8:17
